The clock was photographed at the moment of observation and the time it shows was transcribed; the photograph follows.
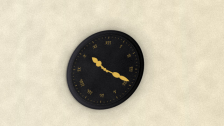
10:19
